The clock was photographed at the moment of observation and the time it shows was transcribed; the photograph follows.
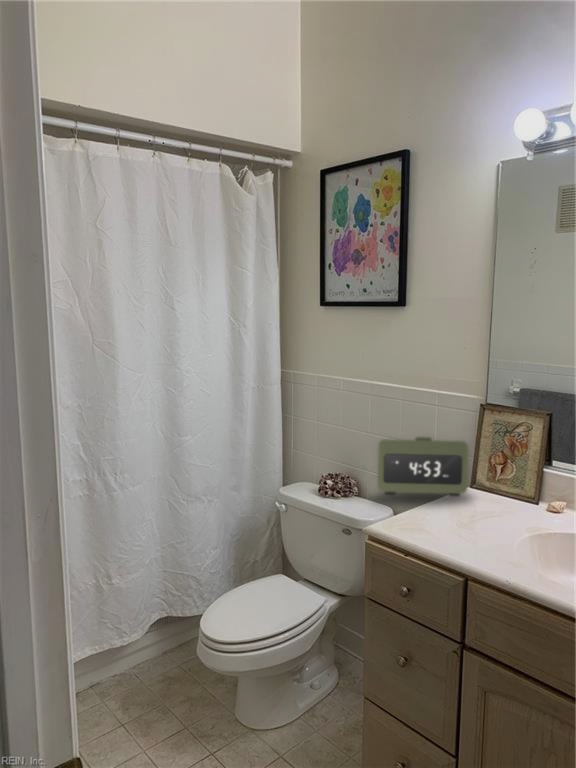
4:53
